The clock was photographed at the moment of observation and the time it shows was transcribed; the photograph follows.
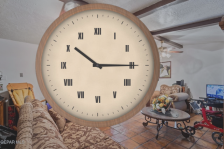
10:15
